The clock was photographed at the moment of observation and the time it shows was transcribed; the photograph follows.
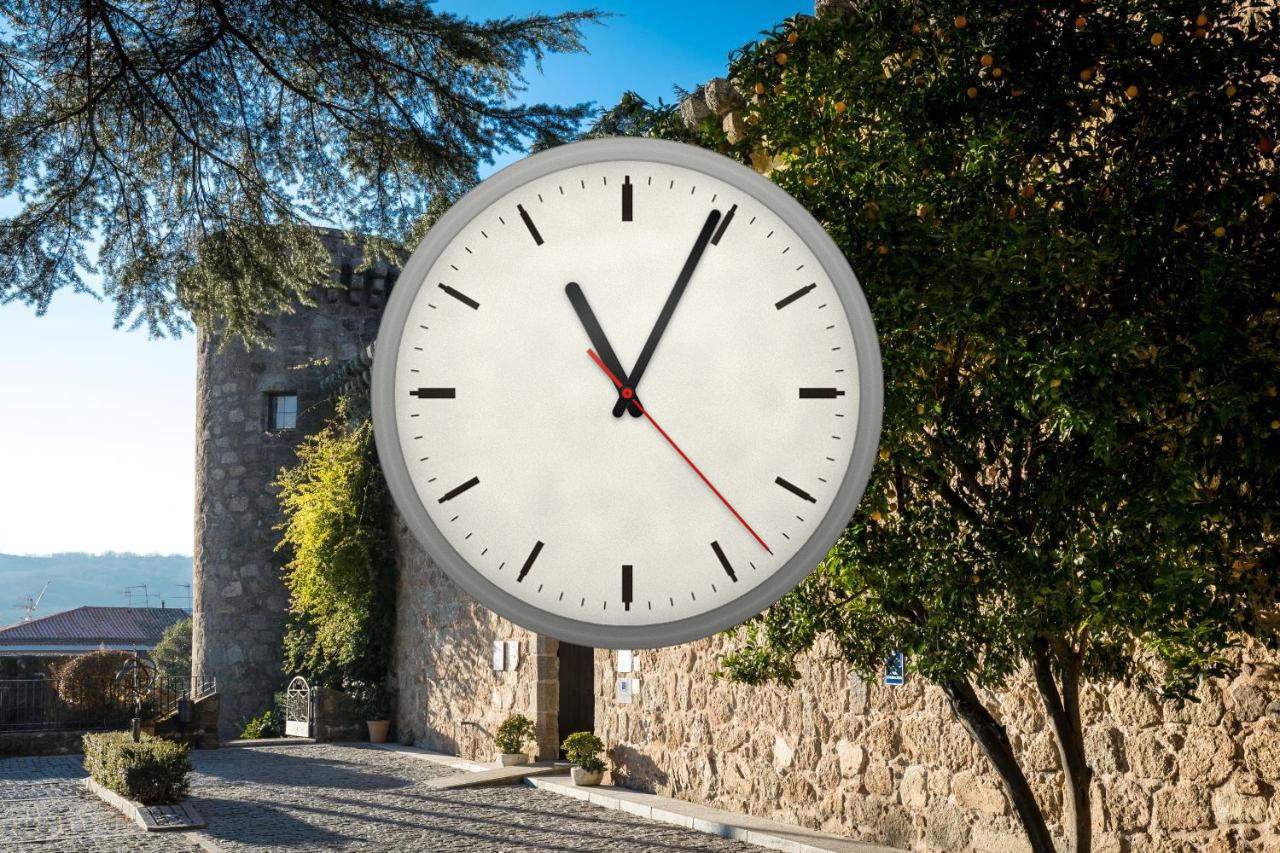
11:04:23
